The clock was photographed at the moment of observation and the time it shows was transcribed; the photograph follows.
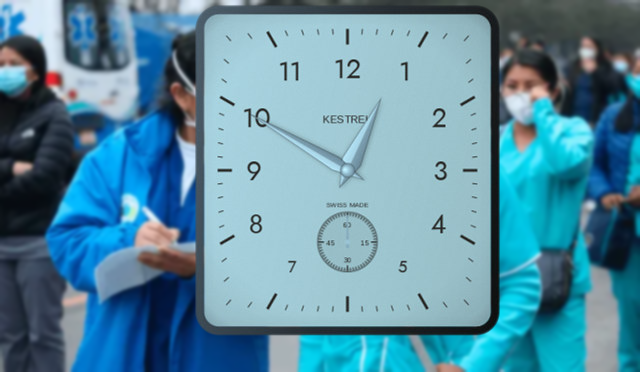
12:50
